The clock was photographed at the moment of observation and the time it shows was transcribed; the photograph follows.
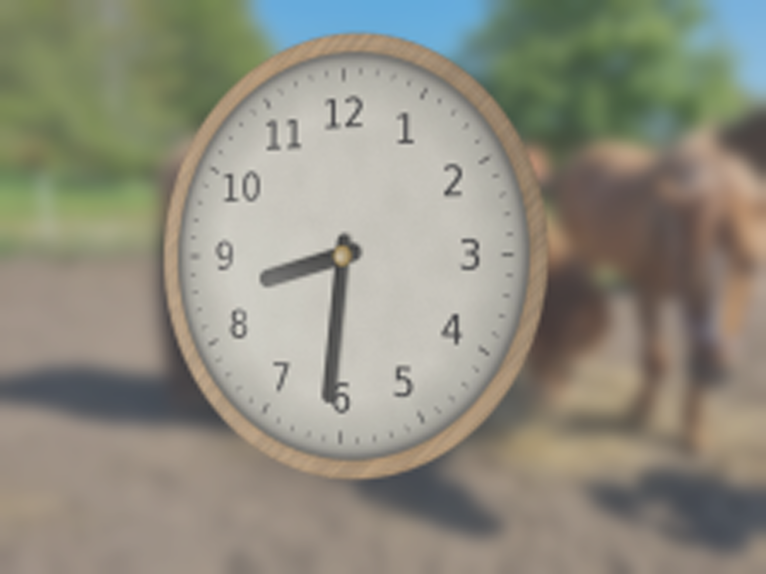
8:31
